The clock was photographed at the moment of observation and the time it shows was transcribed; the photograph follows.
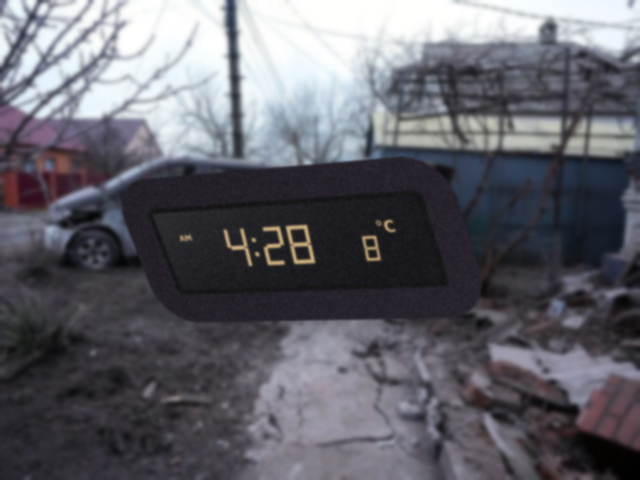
4:28
